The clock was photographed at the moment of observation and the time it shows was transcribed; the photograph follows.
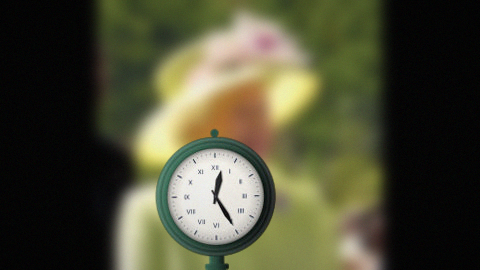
12:25
